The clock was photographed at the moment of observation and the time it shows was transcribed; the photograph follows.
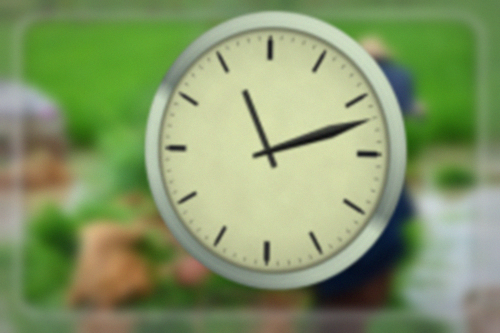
11:12
